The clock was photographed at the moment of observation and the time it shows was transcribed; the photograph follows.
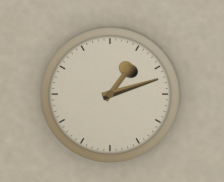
1:12
